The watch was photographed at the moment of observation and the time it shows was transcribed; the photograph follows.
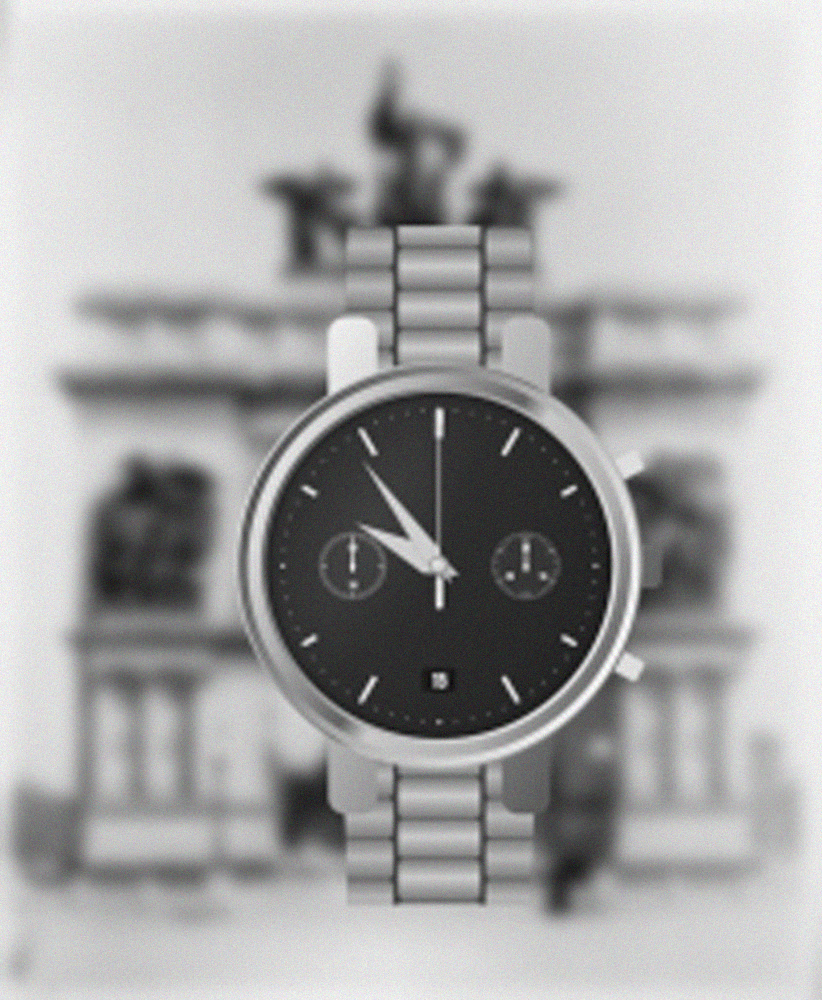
9:54
